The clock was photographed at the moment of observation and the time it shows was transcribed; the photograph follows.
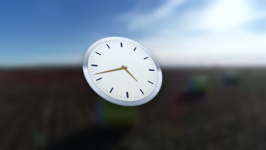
4:42
